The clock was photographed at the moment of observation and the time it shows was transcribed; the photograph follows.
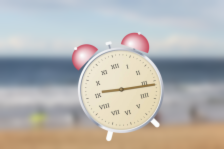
9:16
